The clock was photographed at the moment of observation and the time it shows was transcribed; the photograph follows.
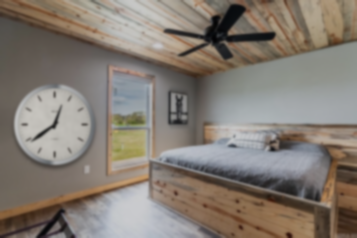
12:39
